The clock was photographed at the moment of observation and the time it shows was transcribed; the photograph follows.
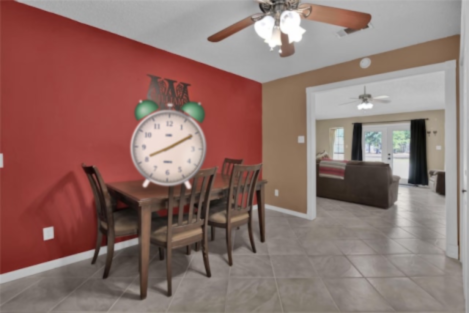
8:10
